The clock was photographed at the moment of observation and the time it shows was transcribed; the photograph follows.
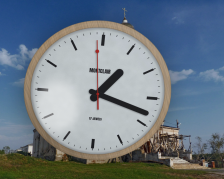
1:17:59
